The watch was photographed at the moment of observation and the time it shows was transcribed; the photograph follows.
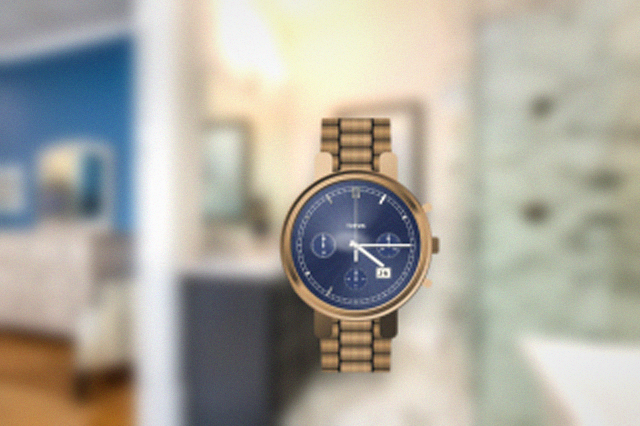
4:15
